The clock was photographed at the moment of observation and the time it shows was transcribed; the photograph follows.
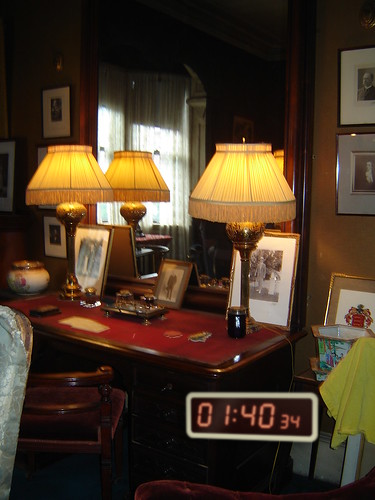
1:40:34
